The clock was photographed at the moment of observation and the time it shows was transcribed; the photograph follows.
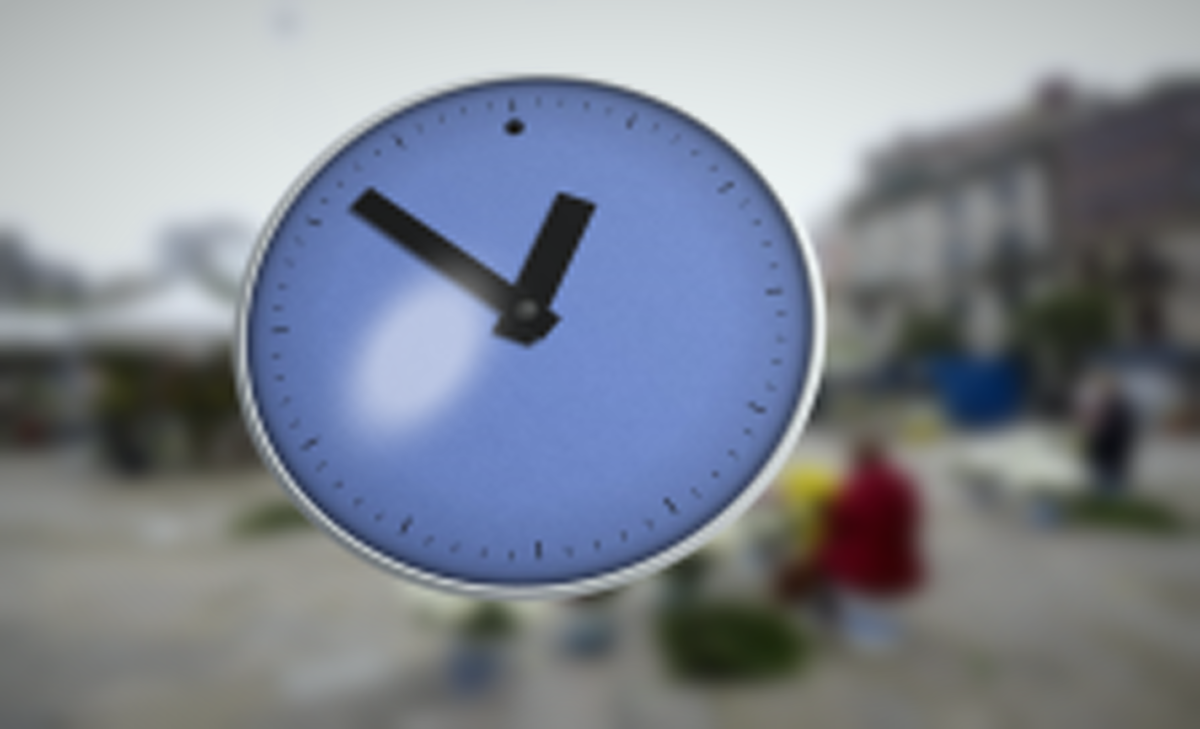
12:52
